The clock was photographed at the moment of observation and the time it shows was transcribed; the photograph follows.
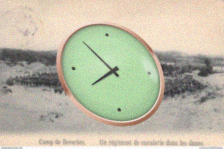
7:53
